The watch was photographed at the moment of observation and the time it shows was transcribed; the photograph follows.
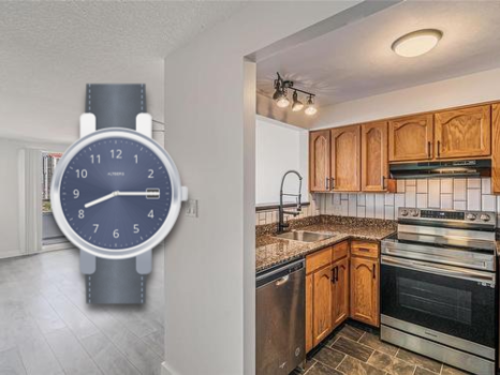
8:15
